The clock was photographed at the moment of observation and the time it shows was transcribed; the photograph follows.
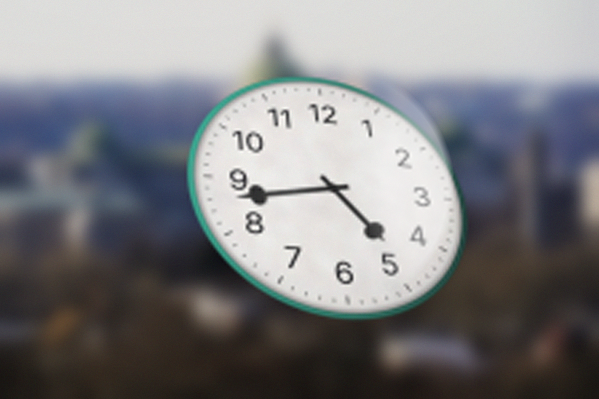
4:43
